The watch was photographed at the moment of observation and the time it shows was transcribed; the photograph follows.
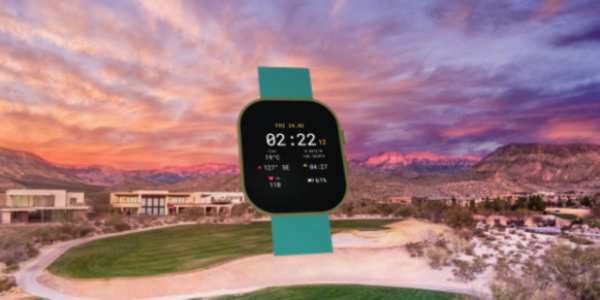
2:22
